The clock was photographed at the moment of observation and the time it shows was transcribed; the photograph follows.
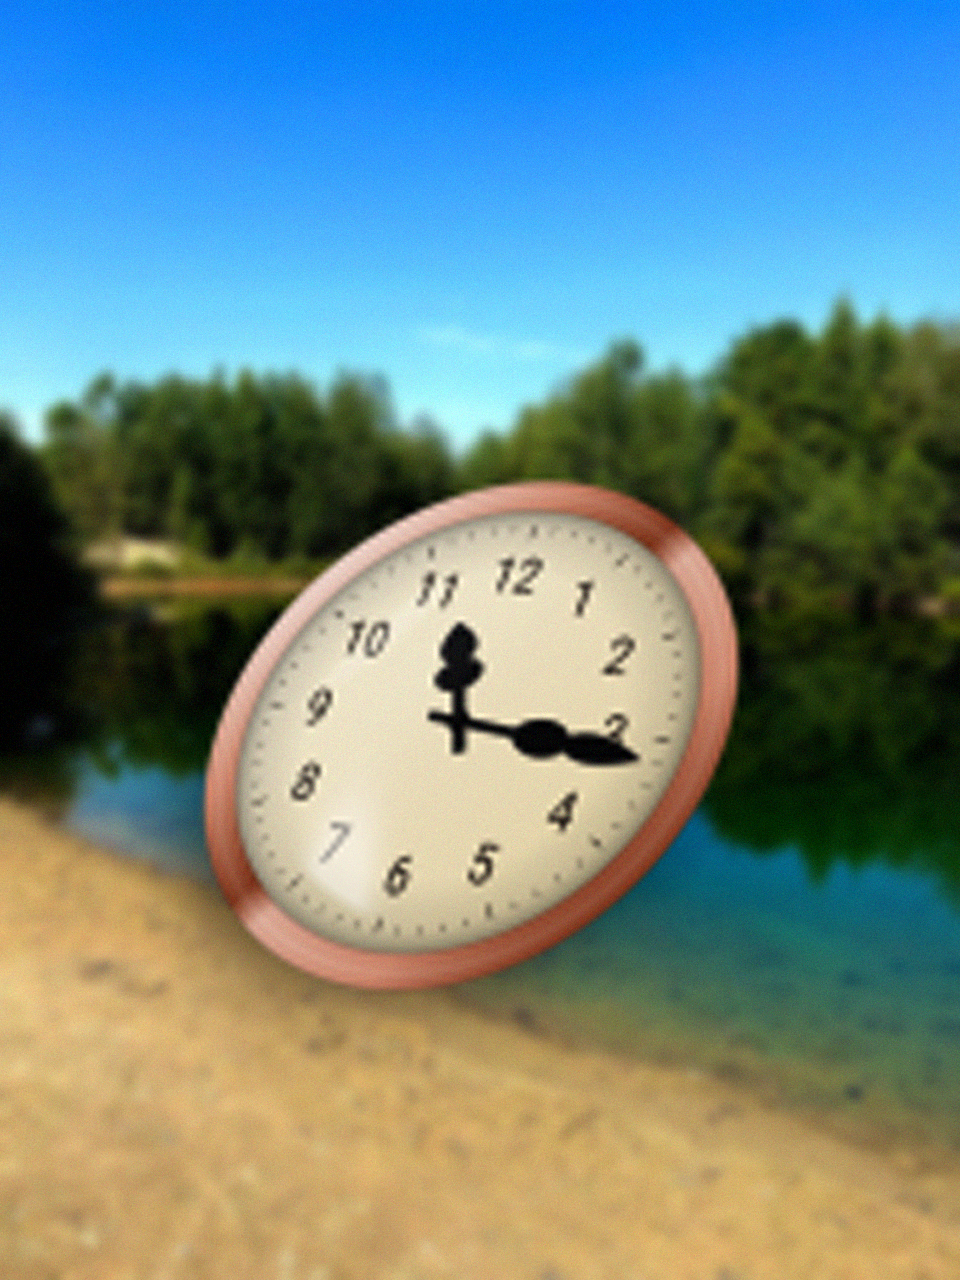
11:16
